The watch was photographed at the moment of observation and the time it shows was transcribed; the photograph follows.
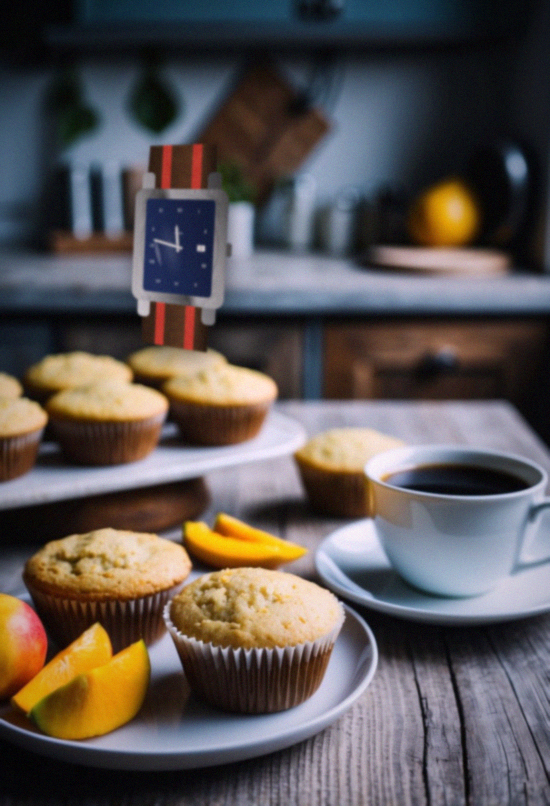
11:47
